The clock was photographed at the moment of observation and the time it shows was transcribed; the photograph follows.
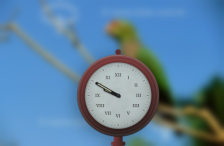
9:50
